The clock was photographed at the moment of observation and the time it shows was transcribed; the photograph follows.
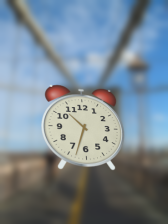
10:33
